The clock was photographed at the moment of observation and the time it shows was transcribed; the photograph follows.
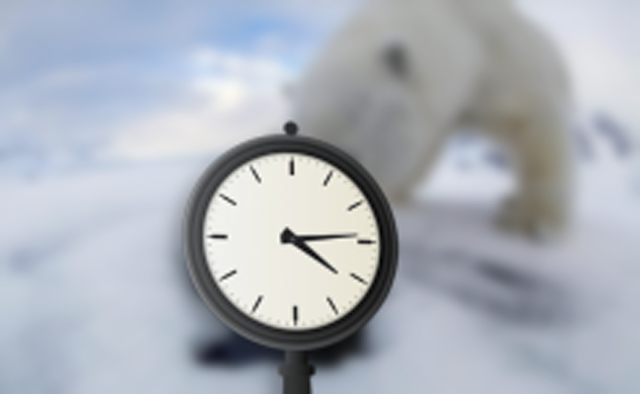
4:14
